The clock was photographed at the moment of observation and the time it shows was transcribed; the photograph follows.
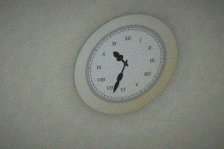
10:33
